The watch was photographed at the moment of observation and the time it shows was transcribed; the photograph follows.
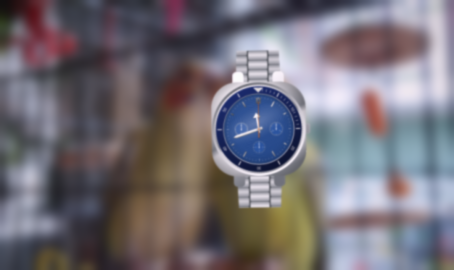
11:42
